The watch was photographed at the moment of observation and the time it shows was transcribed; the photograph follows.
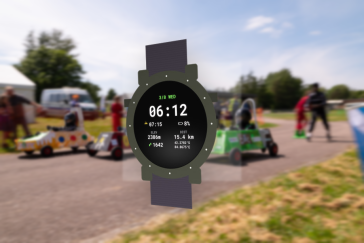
6:12
